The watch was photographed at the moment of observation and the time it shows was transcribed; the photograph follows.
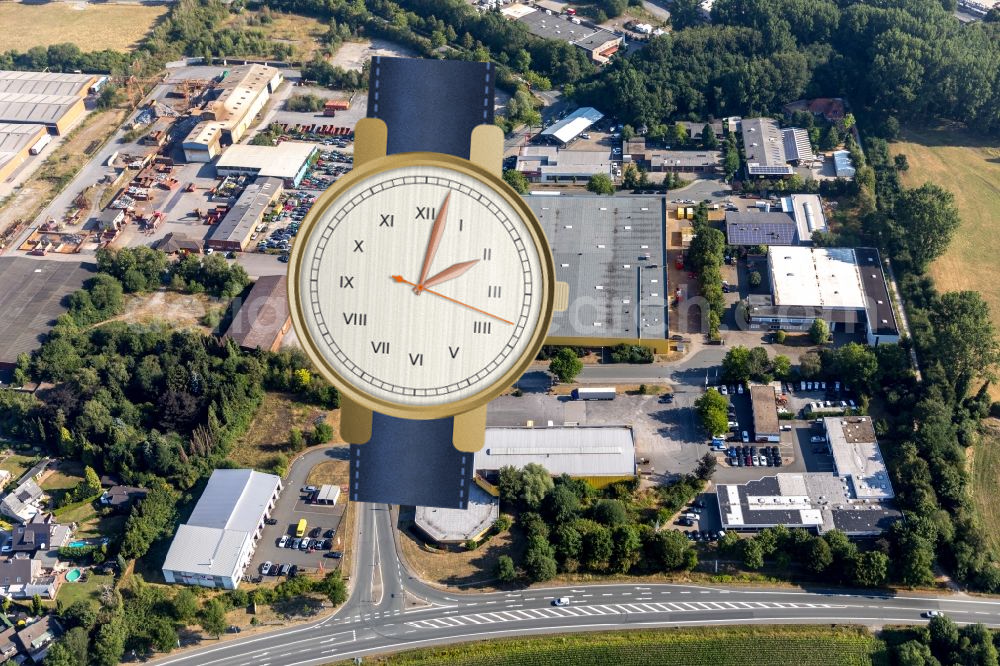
2:02:18
